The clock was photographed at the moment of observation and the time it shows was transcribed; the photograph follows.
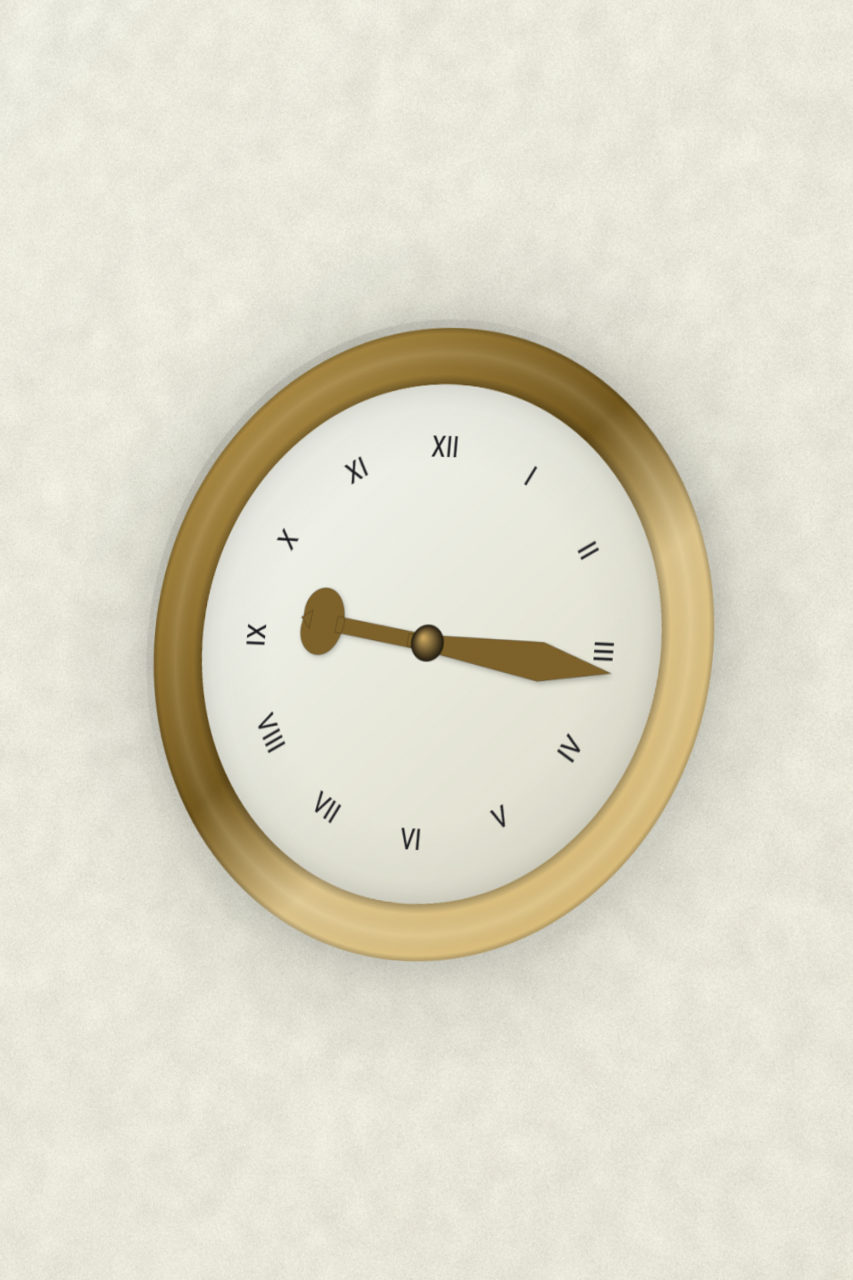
9:16
